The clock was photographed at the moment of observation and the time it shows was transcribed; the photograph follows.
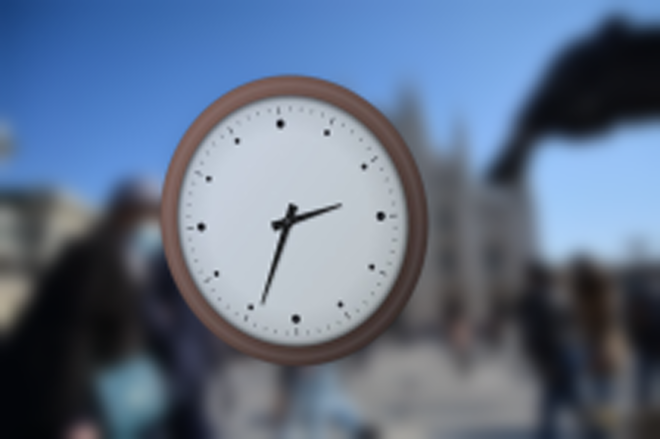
2:34
